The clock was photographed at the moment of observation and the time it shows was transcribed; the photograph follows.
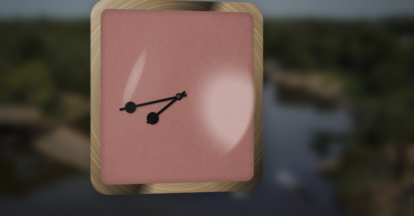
7:43
